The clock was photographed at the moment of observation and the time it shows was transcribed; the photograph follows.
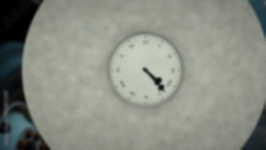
4:23
